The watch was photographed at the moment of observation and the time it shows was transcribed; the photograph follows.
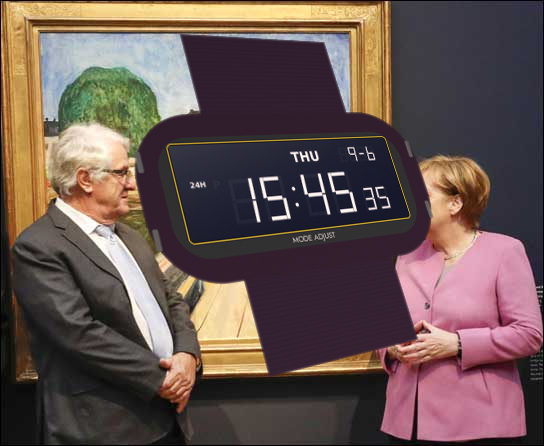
15:45:35
